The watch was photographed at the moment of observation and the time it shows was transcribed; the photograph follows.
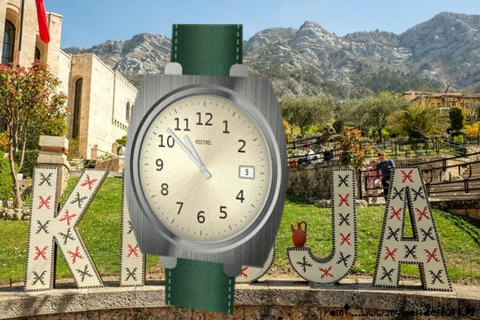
10:52
